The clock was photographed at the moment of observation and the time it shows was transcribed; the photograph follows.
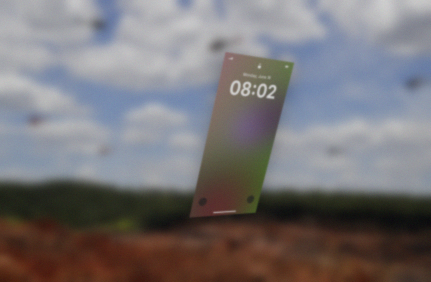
8:02
